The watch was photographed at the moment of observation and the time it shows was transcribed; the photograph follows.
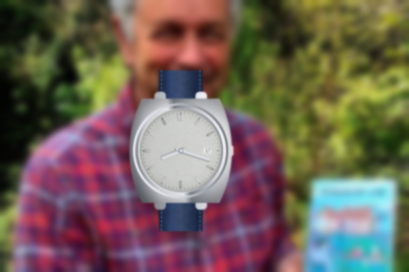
8:18
